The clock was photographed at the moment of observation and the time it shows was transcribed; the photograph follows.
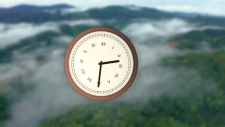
2:30
